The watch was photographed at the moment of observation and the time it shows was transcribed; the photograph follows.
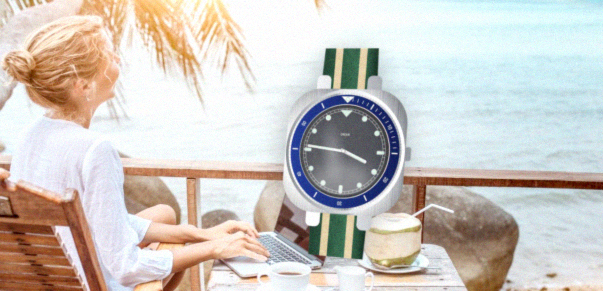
3:46
